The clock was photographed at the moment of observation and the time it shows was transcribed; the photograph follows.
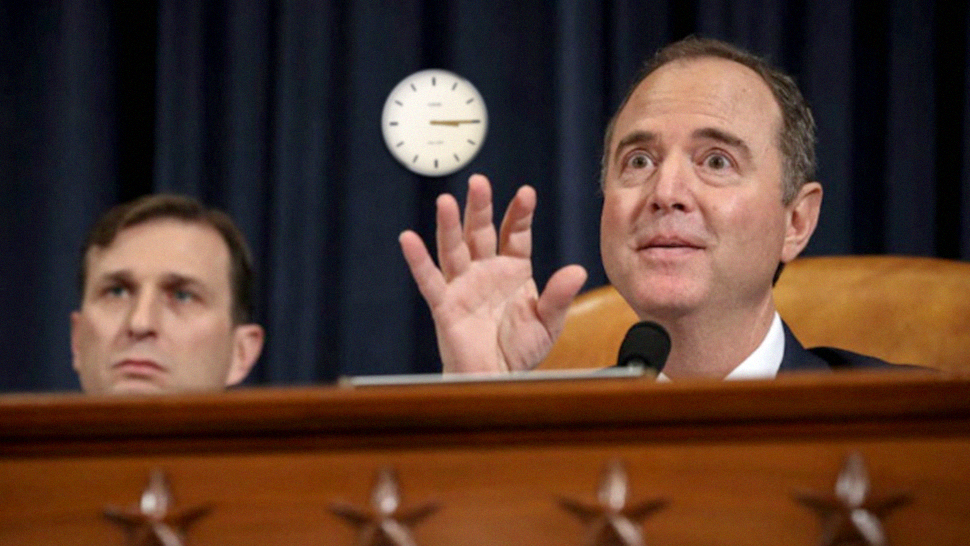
3:15
